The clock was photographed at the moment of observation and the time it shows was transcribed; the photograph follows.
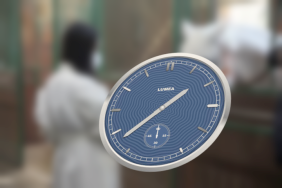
1:38
